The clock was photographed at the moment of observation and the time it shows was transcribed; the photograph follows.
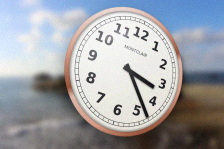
3:23
